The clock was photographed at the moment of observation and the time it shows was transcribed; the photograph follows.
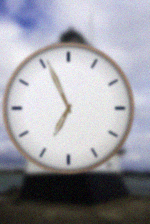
6:56
